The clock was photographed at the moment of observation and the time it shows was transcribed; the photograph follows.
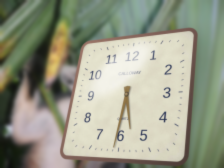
5:31
